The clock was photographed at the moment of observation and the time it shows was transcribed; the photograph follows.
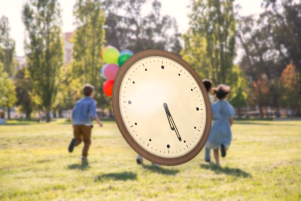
5:26
